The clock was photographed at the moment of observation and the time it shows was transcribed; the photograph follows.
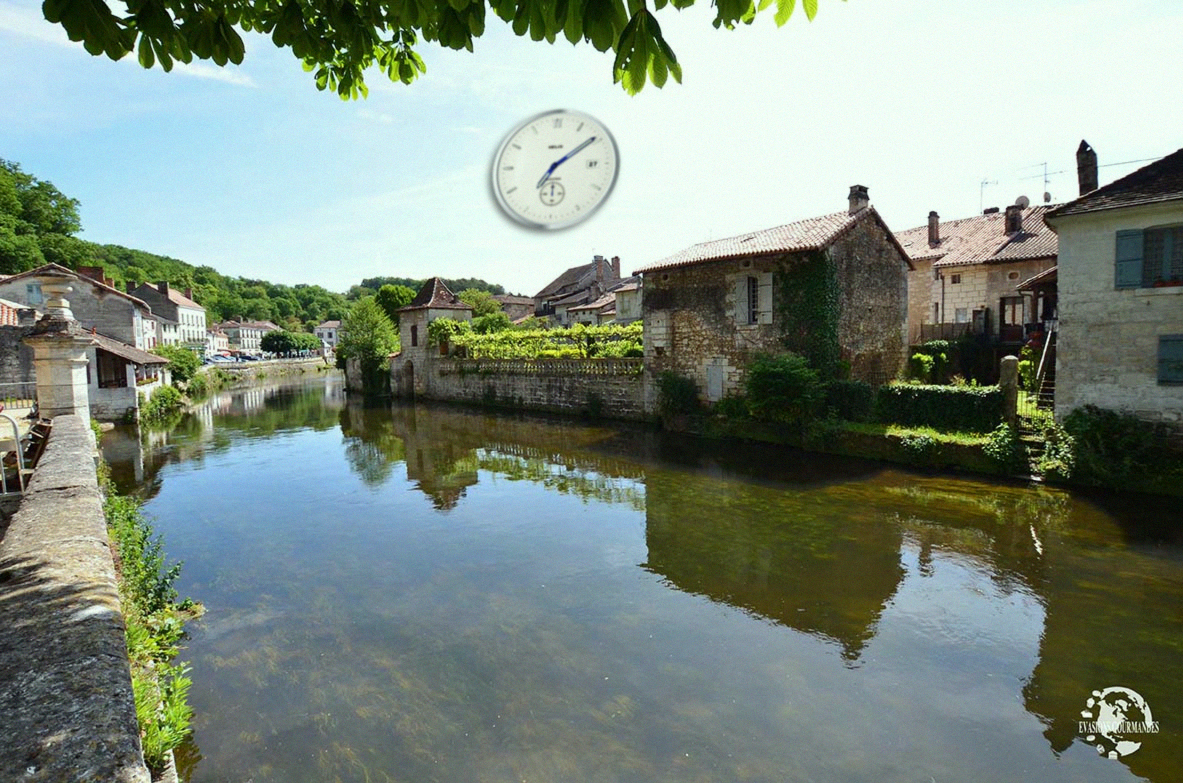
7:09
